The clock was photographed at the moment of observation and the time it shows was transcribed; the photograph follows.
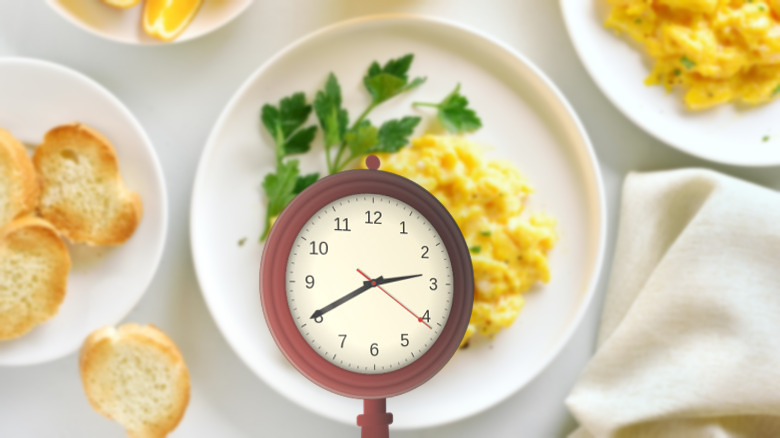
2:40:21
